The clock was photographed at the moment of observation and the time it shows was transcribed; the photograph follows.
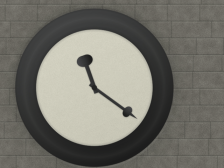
11:21
